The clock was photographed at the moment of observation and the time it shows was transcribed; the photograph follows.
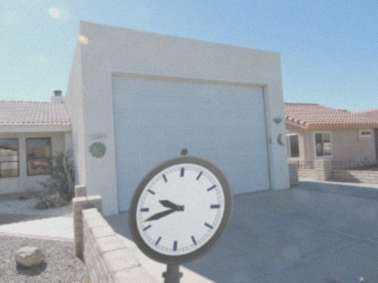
9:42
